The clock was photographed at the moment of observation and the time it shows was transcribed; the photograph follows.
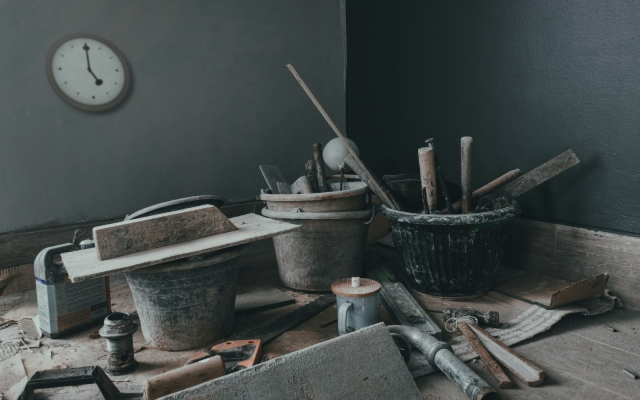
5:00
